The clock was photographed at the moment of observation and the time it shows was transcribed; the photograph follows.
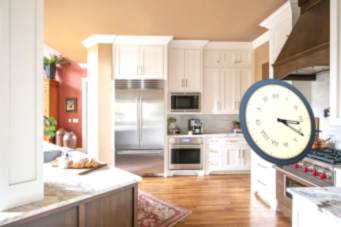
3:21
